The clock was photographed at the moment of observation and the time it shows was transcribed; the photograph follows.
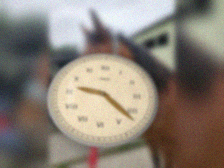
9:22
